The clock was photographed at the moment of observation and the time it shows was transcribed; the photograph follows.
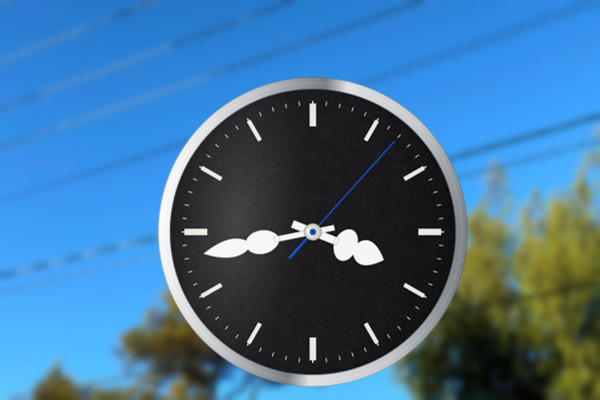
3:43:07
